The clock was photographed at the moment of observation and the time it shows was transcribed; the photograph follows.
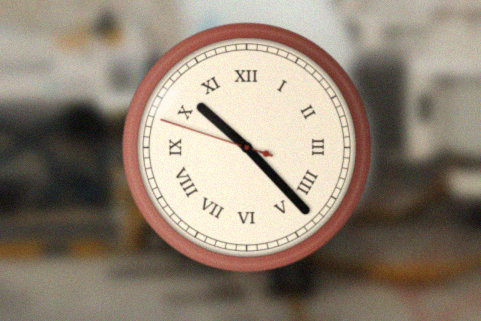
10:22:48
